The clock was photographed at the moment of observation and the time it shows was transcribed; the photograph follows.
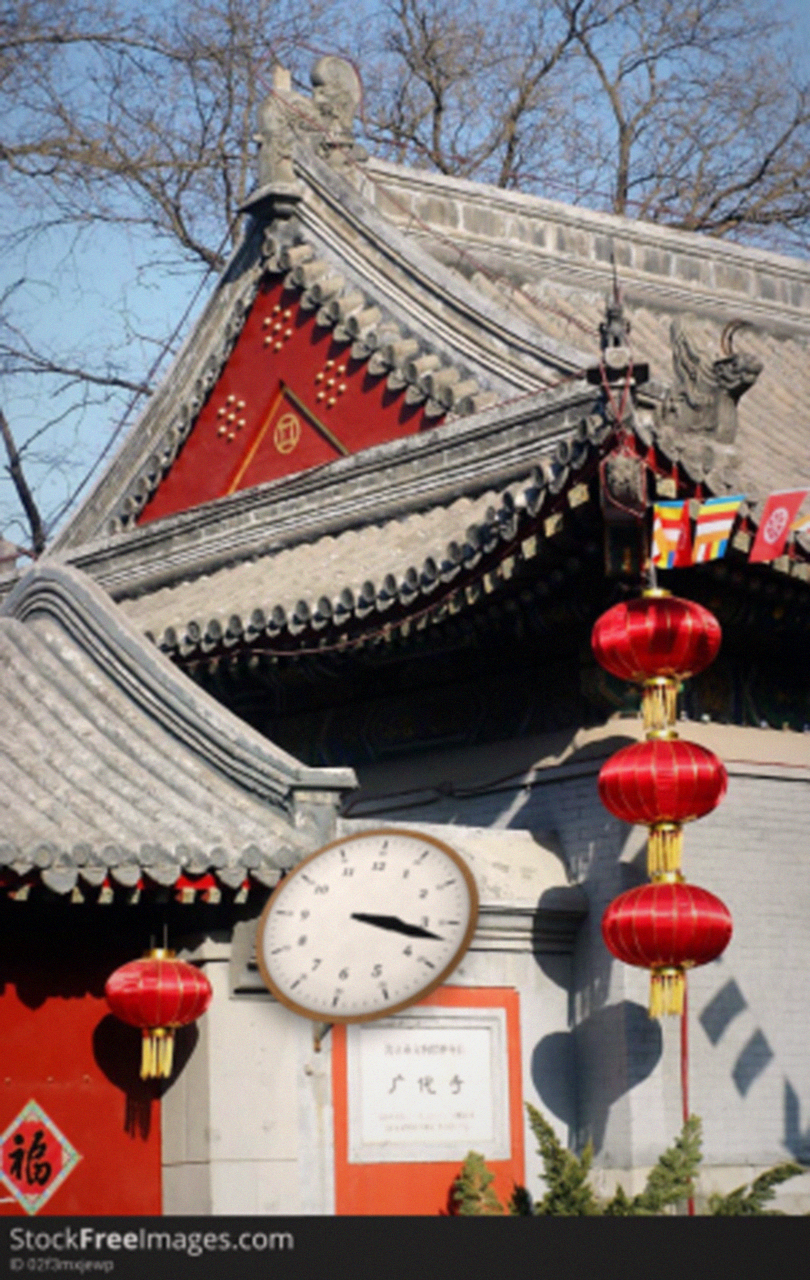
3:17
